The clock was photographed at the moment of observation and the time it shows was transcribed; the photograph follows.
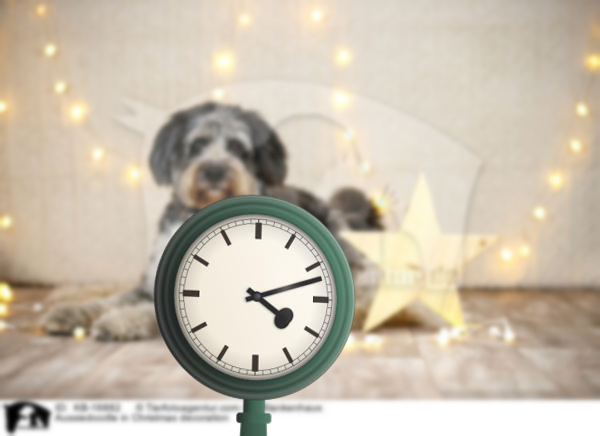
4:12
